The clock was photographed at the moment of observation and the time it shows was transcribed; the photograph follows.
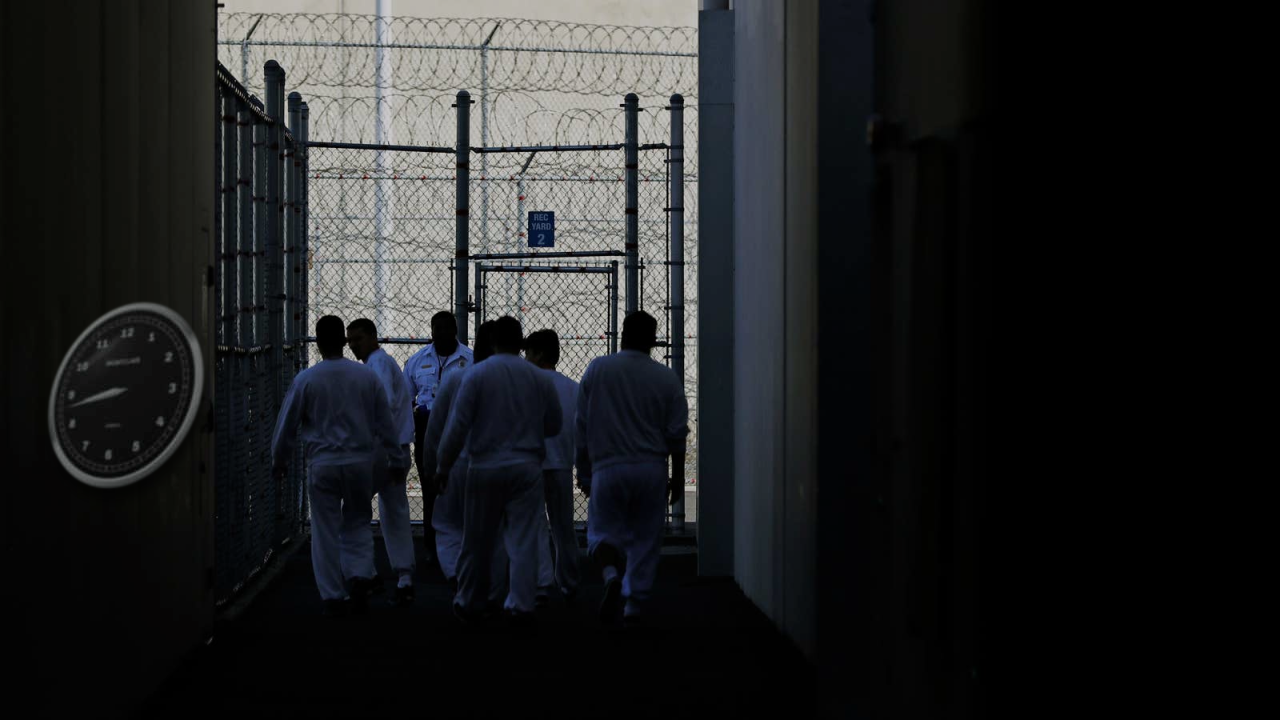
8:43
